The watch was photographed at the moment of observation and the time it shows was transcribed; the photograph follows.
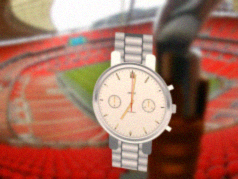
7:01
